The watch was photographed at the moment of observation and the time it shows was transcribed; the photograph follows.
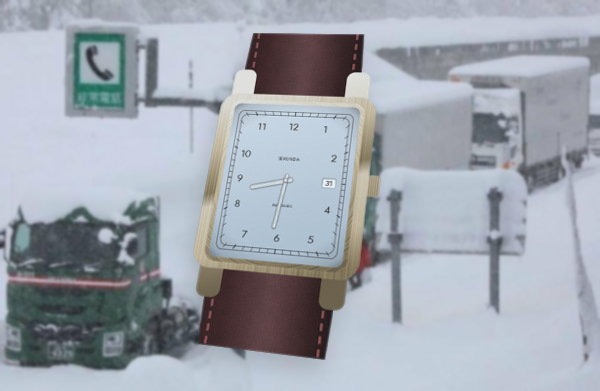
8:31
